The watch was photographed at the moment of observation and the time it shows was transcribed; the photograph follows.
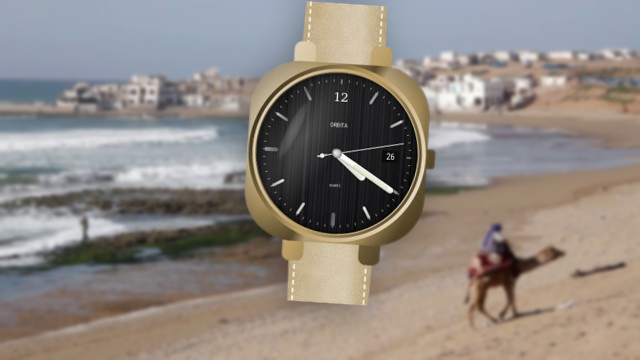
4:20:13
